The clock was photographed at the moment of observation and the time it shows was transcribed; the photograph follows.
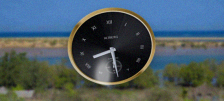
8:29
